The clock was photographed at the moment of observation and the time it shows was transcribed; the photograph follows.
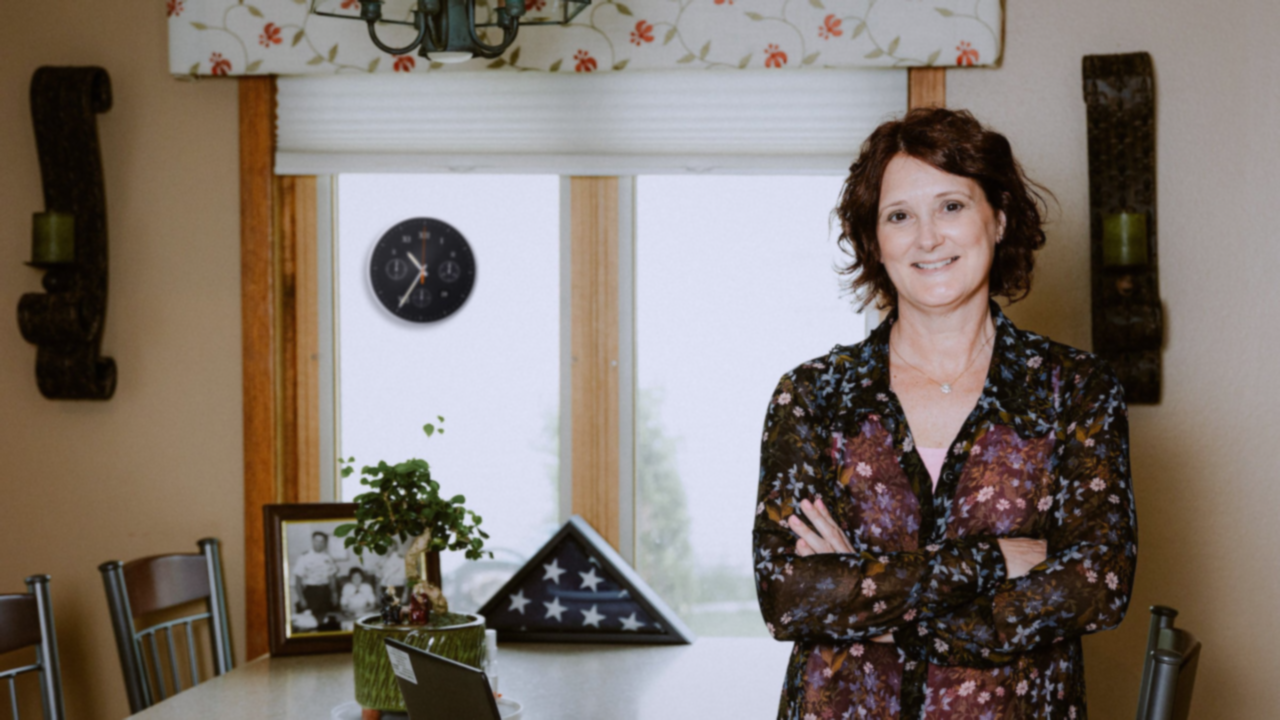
10:35
